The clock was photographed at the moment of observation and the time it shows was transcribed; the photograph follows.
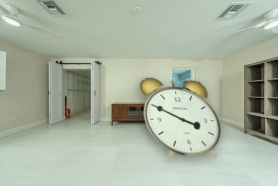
3:50
